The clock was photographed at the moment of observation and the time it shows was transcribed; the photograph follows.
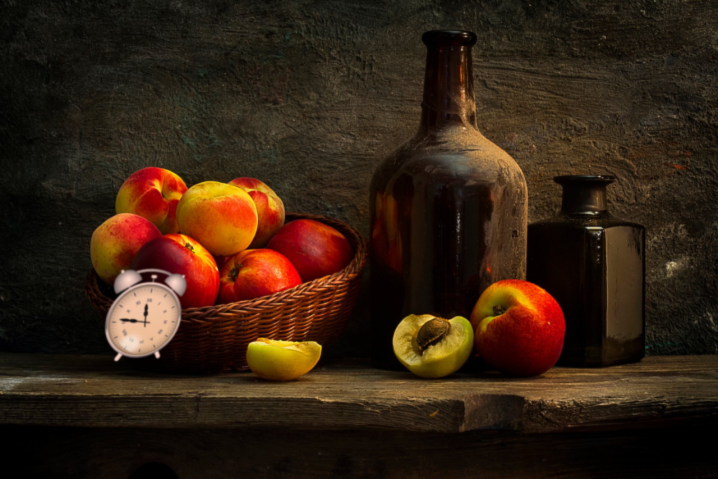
11:46
